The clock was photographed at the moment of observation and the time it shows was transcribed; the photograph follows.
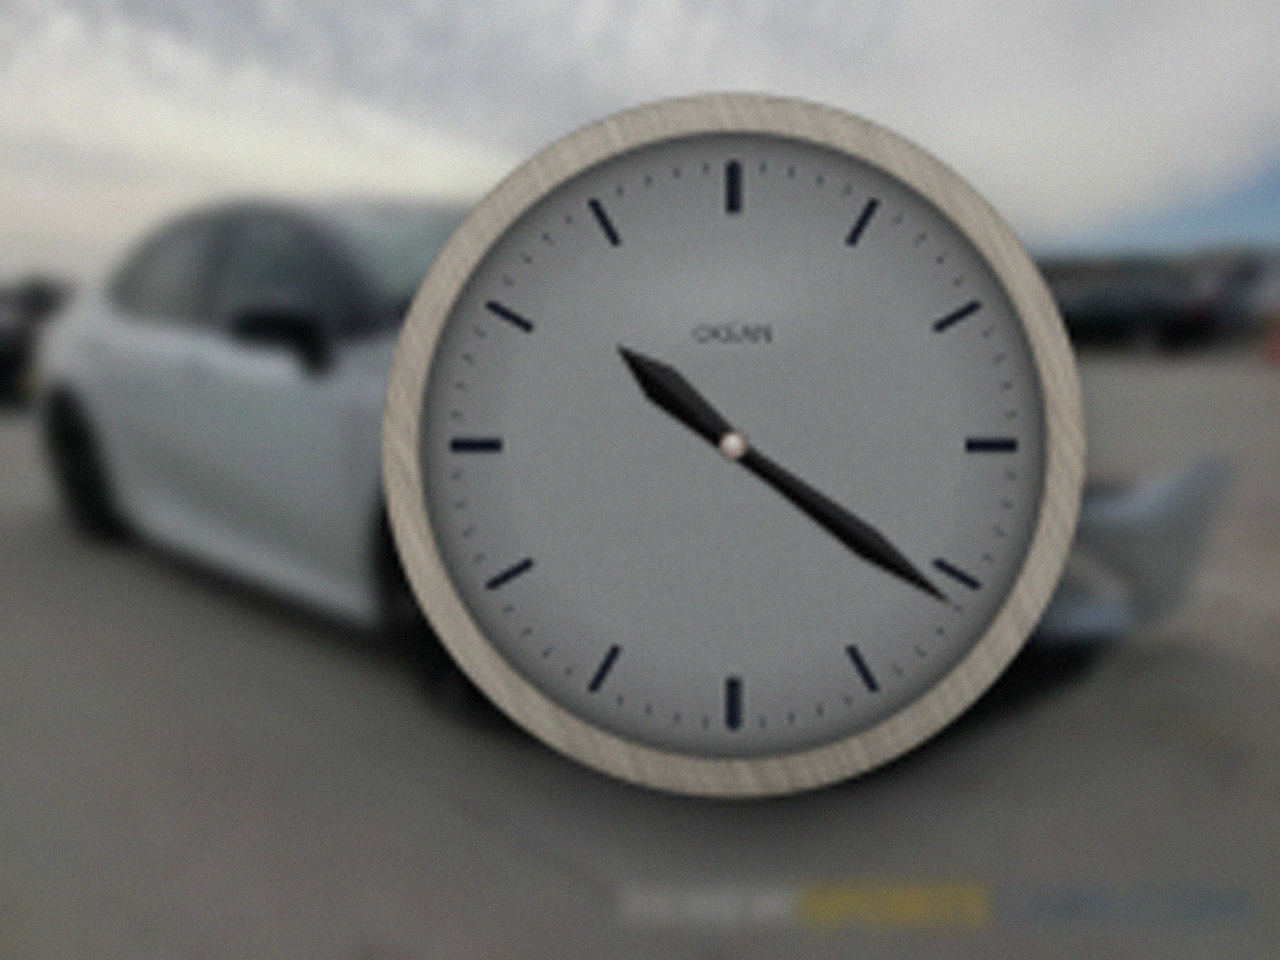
10:21
